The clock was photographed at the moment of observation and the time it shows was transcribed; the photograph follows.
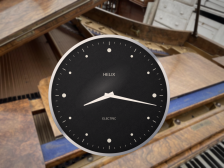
8:17
